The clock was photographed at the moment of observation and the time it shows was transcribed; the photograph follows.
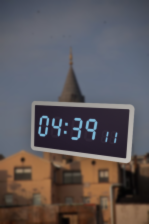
4:39:11
